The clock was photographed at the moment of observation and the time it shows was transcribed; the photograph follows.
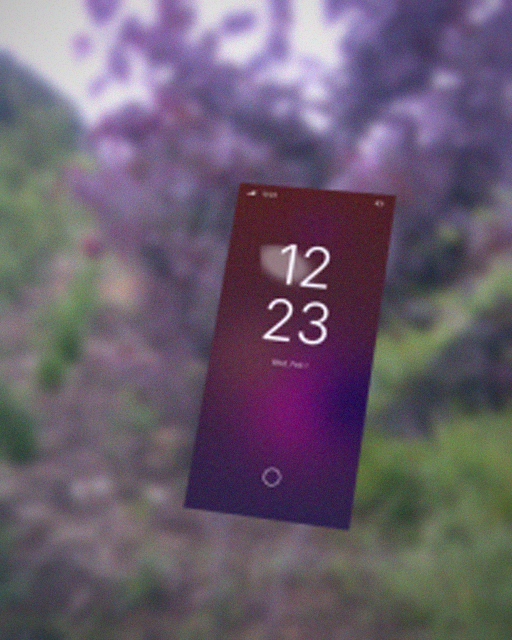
12:23
